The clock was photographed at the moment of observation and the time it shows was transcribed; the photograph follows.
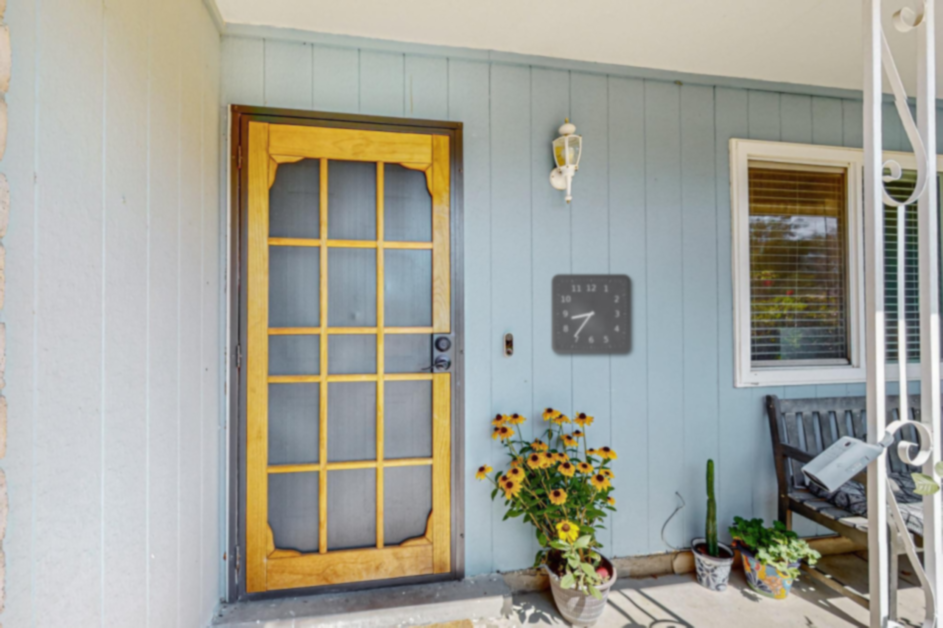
8:36
